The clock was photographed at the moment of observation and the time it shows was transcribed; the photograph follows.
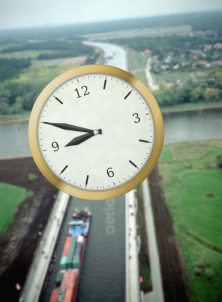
8:50
